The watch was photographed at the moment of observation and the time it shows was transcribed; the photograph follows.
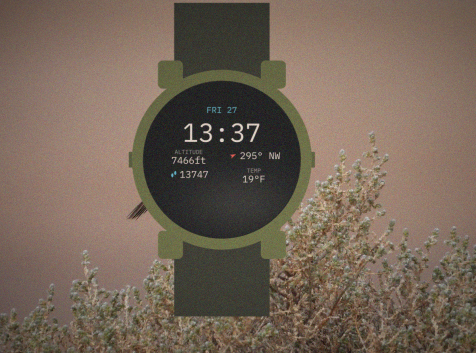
13:37
